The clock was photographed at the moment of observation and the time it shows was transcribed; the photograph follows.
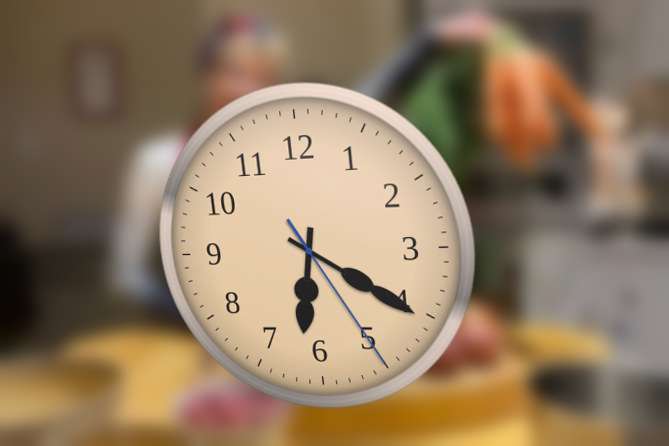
6:20:25
